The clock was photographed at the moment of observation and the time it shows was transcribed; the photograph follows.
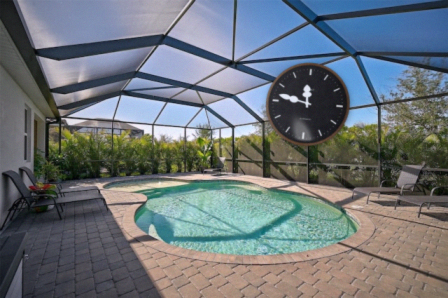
11:47
